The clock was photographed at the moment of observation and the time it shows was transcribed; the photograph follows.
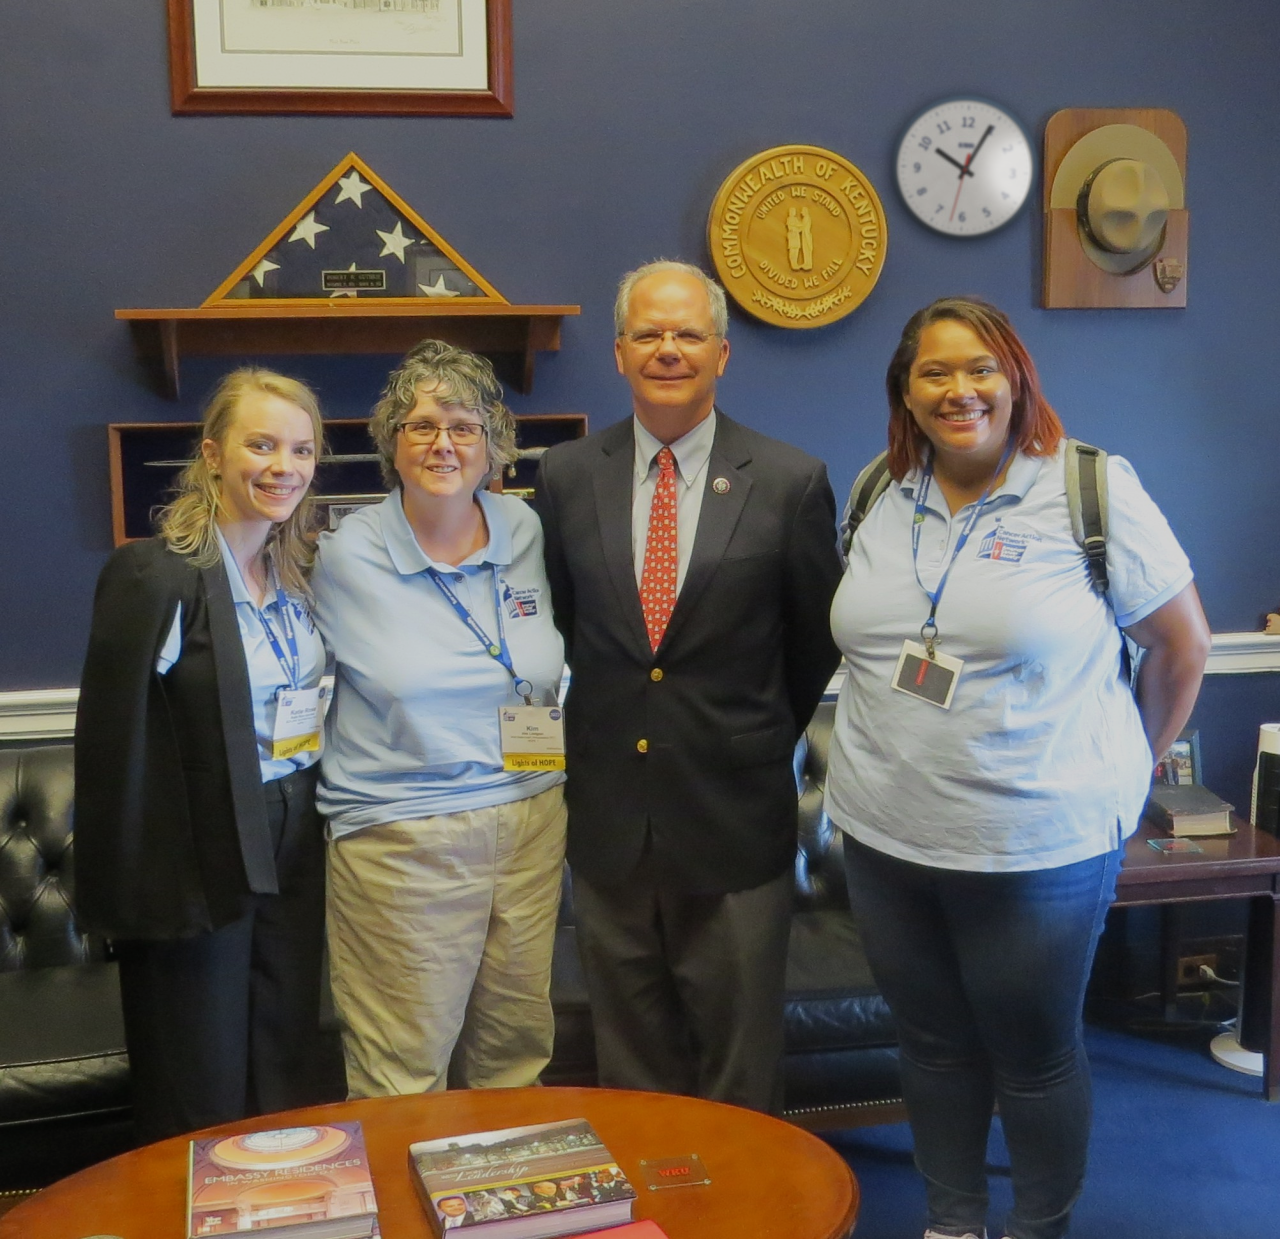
10:04:32
